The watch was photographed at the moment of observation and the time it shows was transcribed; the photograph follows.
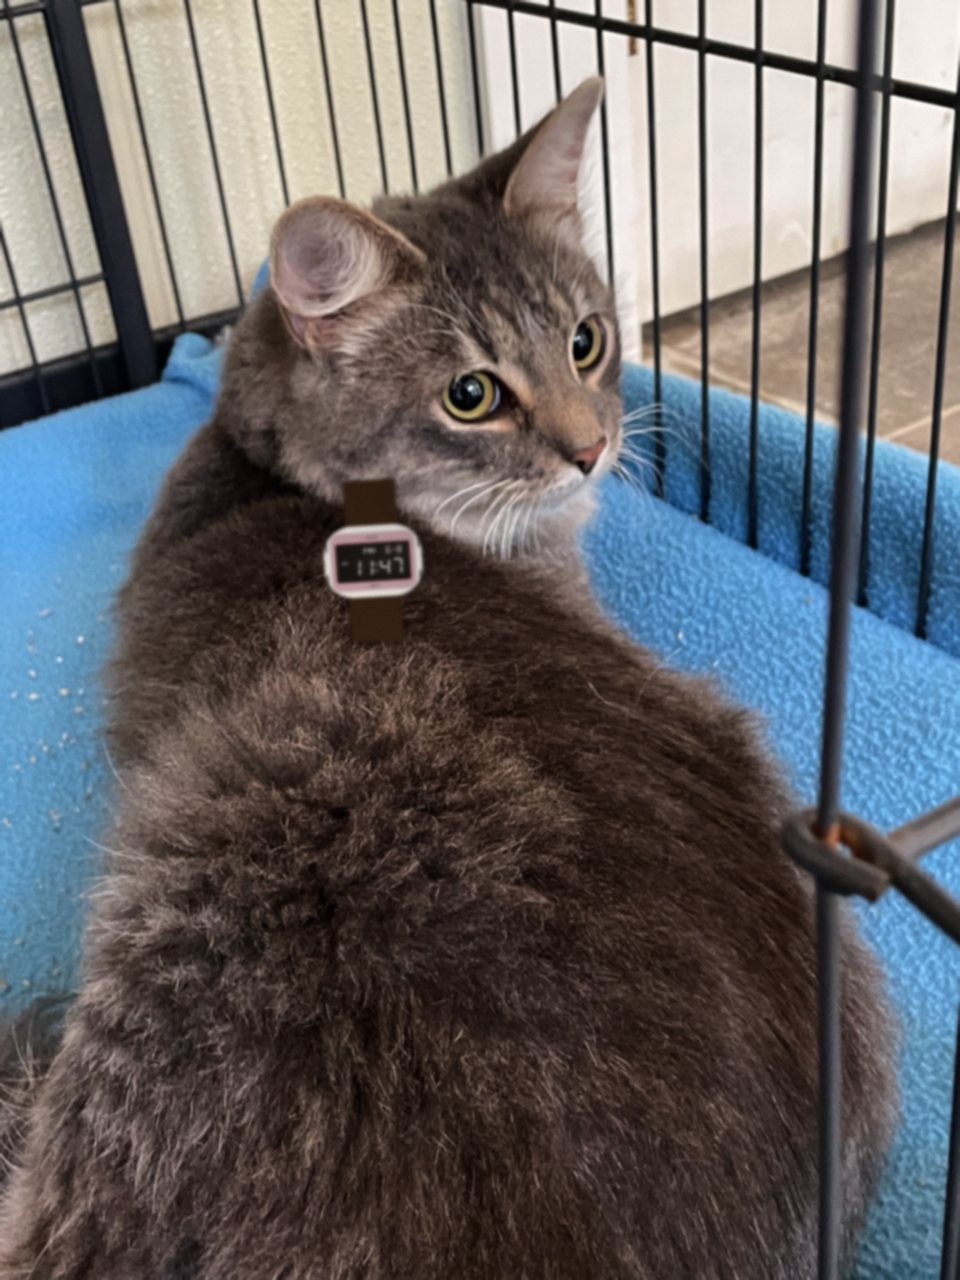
11:47
